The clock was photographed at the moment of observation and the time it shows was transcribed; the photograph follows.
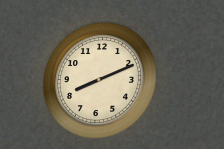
8:11
